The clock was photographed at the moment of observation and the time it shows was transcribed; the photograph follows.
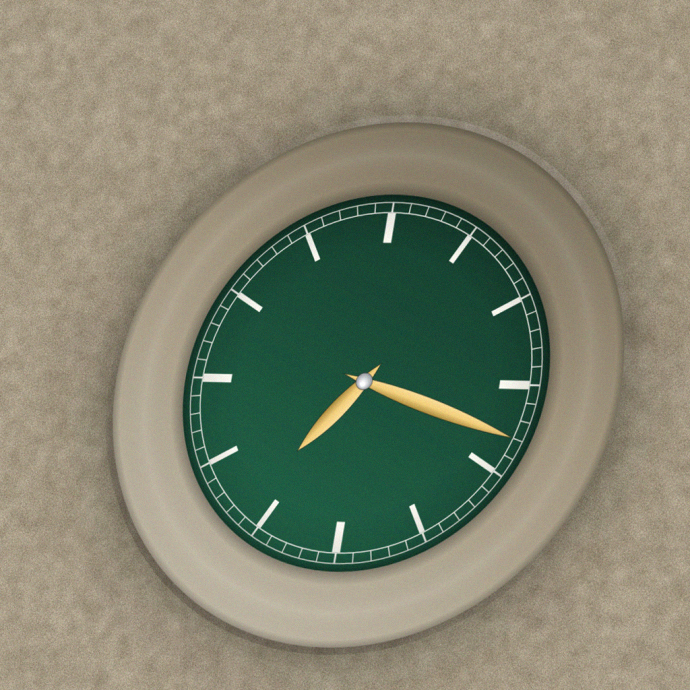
7:18
